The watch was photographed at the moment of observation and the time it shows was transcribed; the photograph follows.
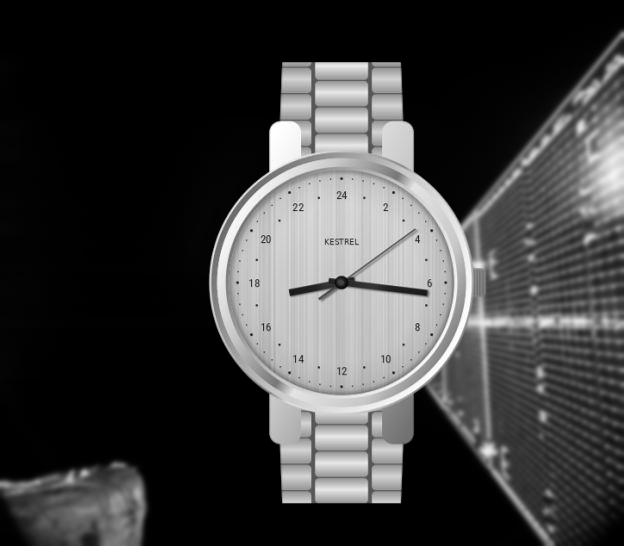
17:16:09
